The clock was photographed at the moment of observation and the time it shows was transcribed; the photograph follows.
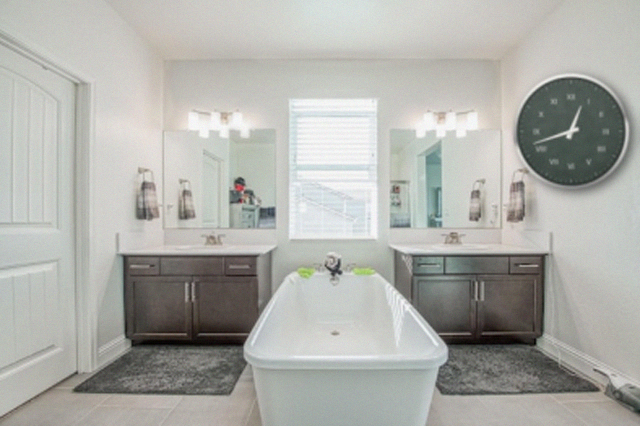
12:42
